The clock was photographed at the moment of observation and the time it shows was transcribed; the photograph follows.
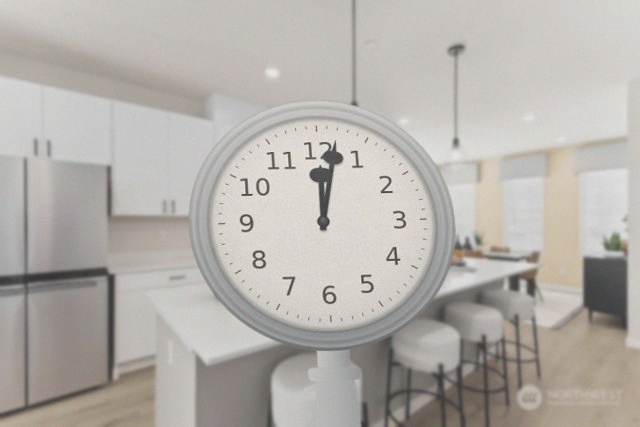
12:02
